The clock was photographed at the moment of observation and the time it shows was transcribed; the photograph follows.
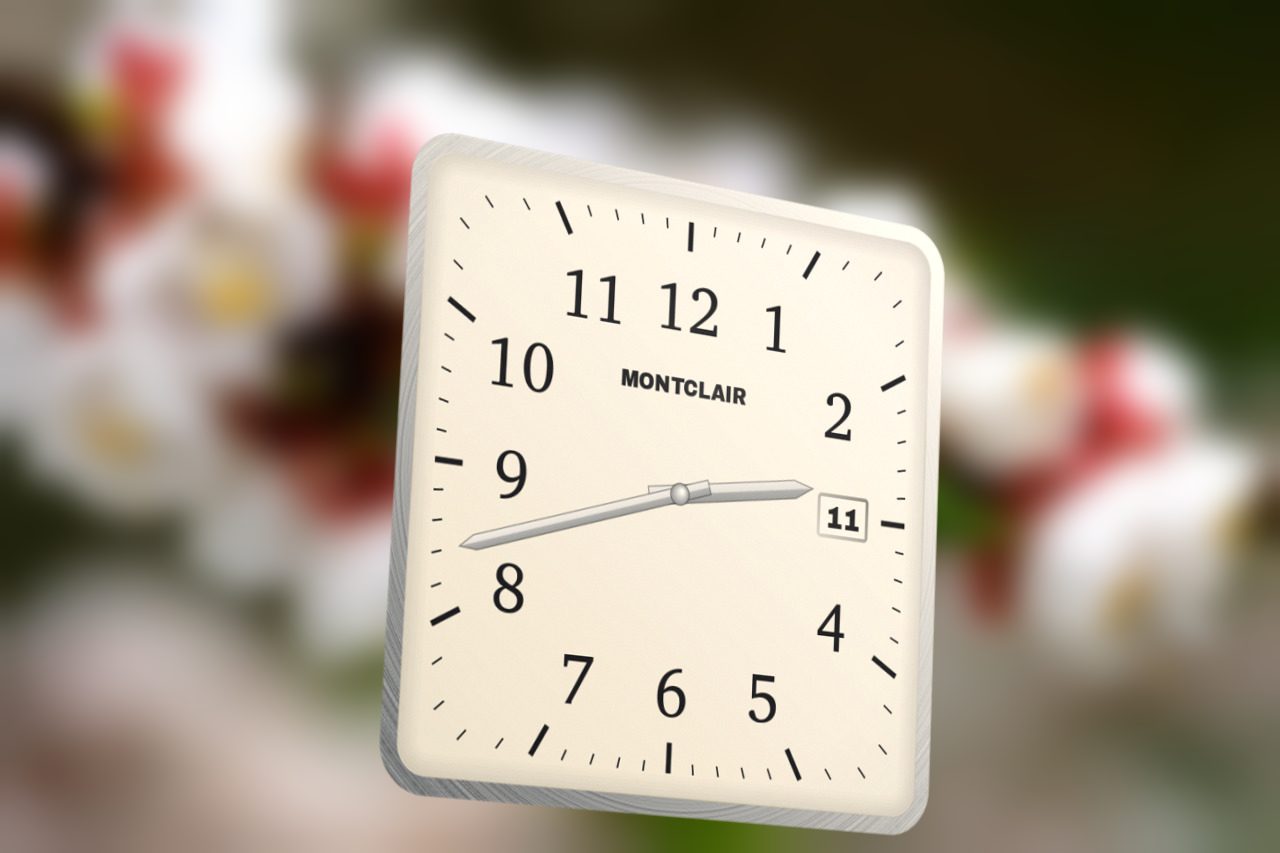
2:42
